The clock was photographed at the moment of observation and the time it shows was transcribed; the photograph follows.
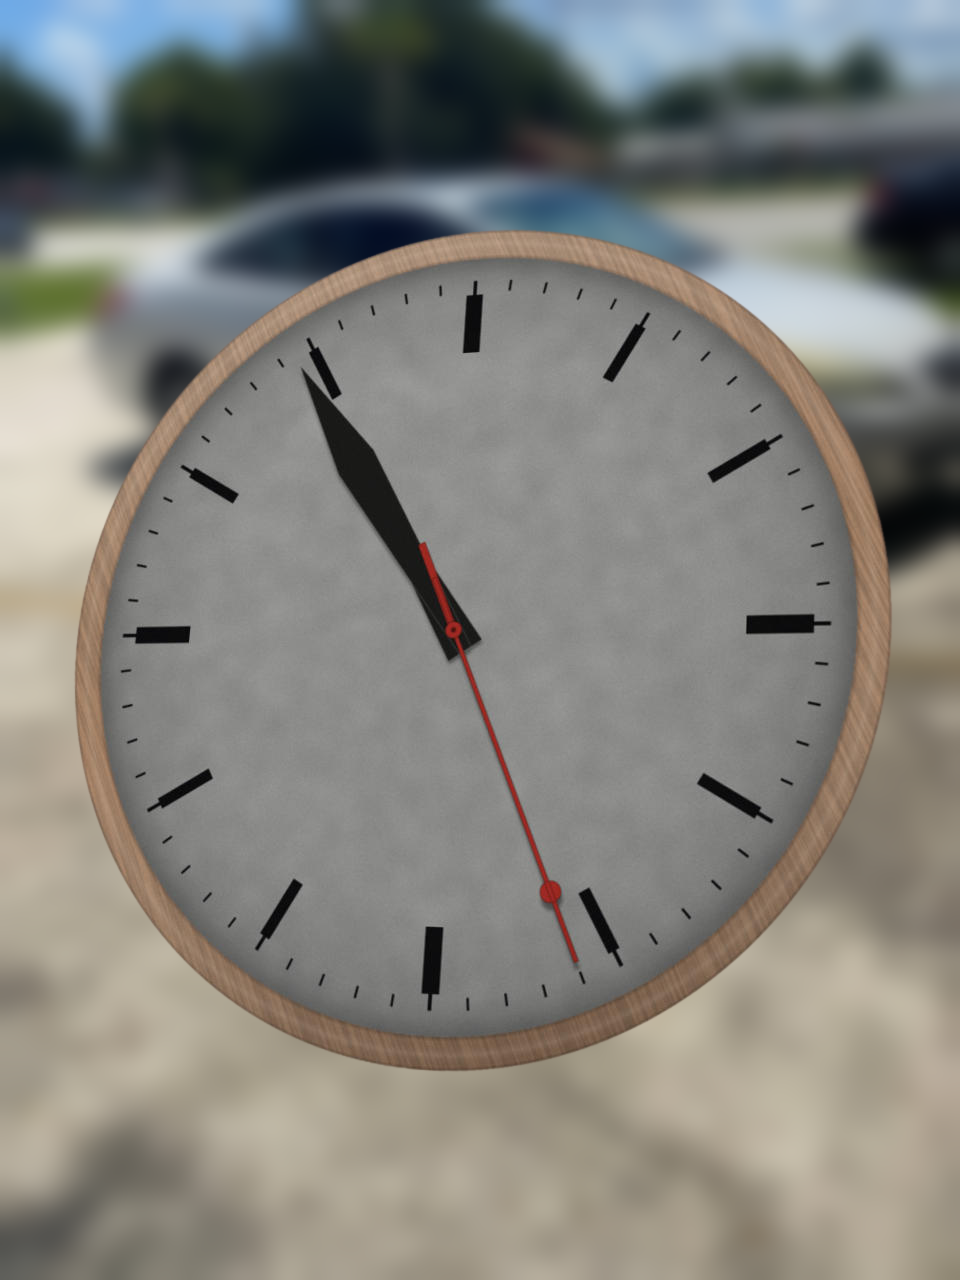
10:54:26
